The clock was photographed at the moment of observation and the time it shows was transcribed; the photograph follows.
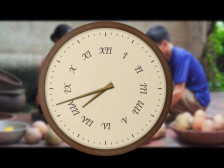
7:42
